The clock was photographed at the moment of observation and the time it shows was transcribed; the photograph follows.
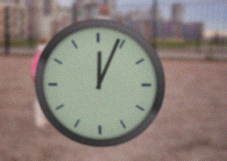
12:04
